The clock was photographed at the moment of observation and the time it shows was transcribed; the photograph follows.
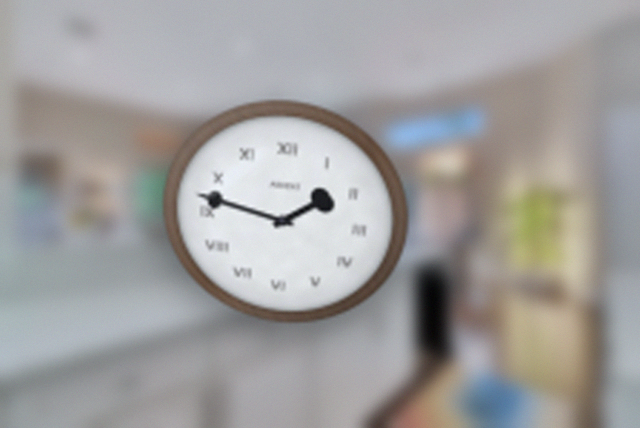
1:47
